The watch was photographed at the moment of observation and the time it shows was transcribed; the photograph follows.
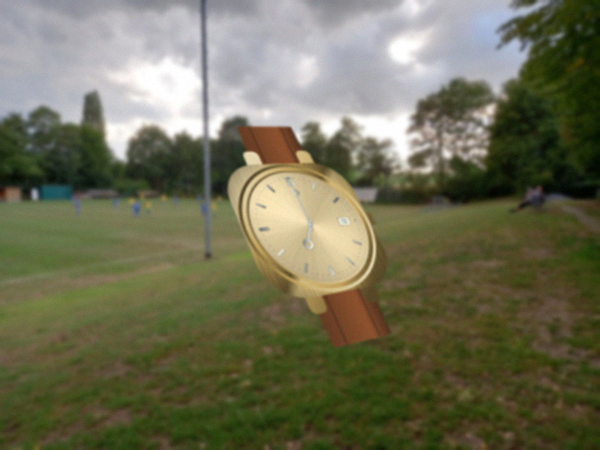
7:00
